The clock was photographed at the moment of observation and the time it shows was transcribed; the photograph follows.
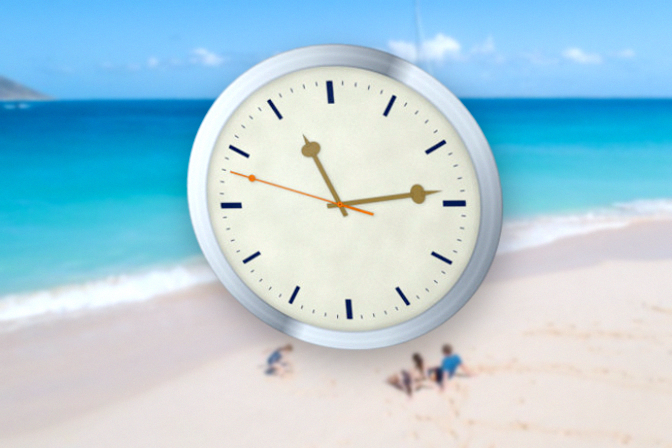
11:13:48
